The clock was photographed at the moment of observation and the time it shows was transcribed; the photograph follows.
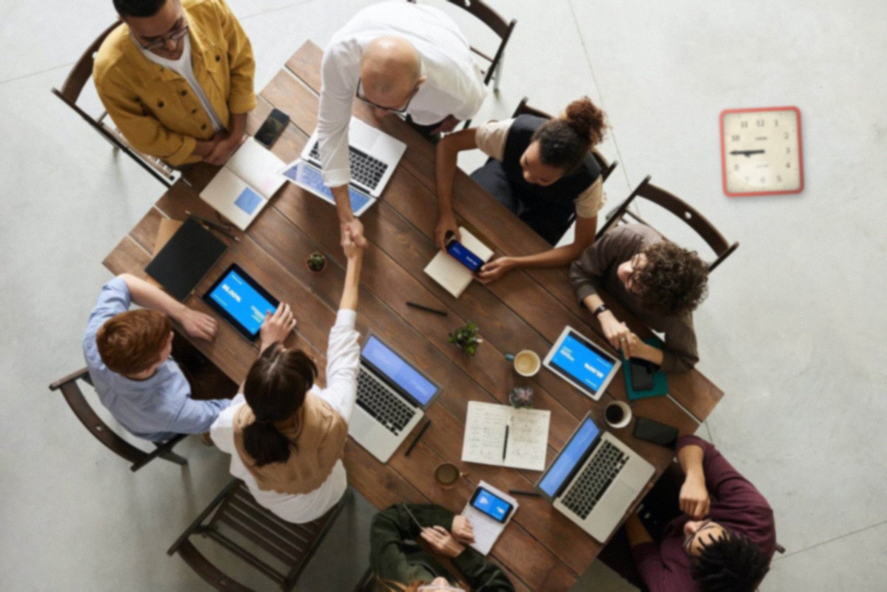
8:45
